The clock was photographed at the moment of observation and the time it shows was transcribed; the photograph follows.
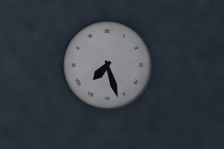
7:27
